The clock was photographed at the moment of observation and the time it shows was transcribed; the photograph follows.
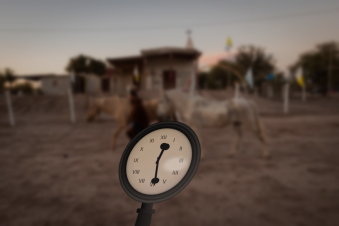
12:29
